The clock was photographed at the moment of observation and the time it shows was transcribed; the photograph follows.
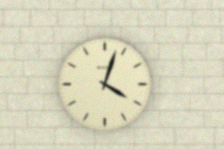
4:03
